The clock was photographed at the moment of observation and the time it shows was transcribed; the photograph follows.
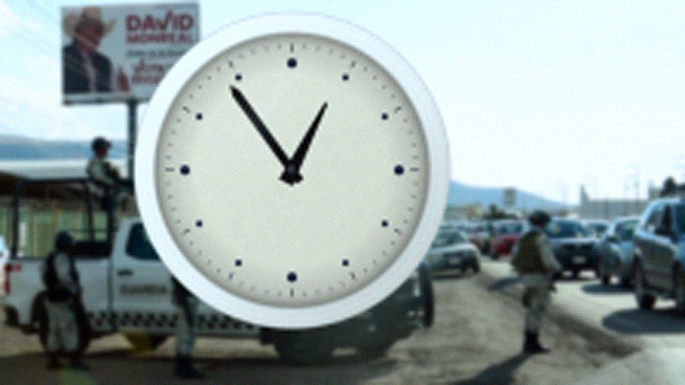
12:54
